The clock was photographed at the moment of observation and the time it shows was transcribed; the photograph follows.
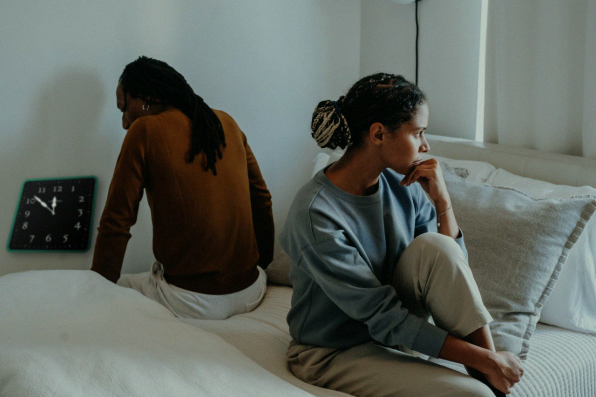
11:52
